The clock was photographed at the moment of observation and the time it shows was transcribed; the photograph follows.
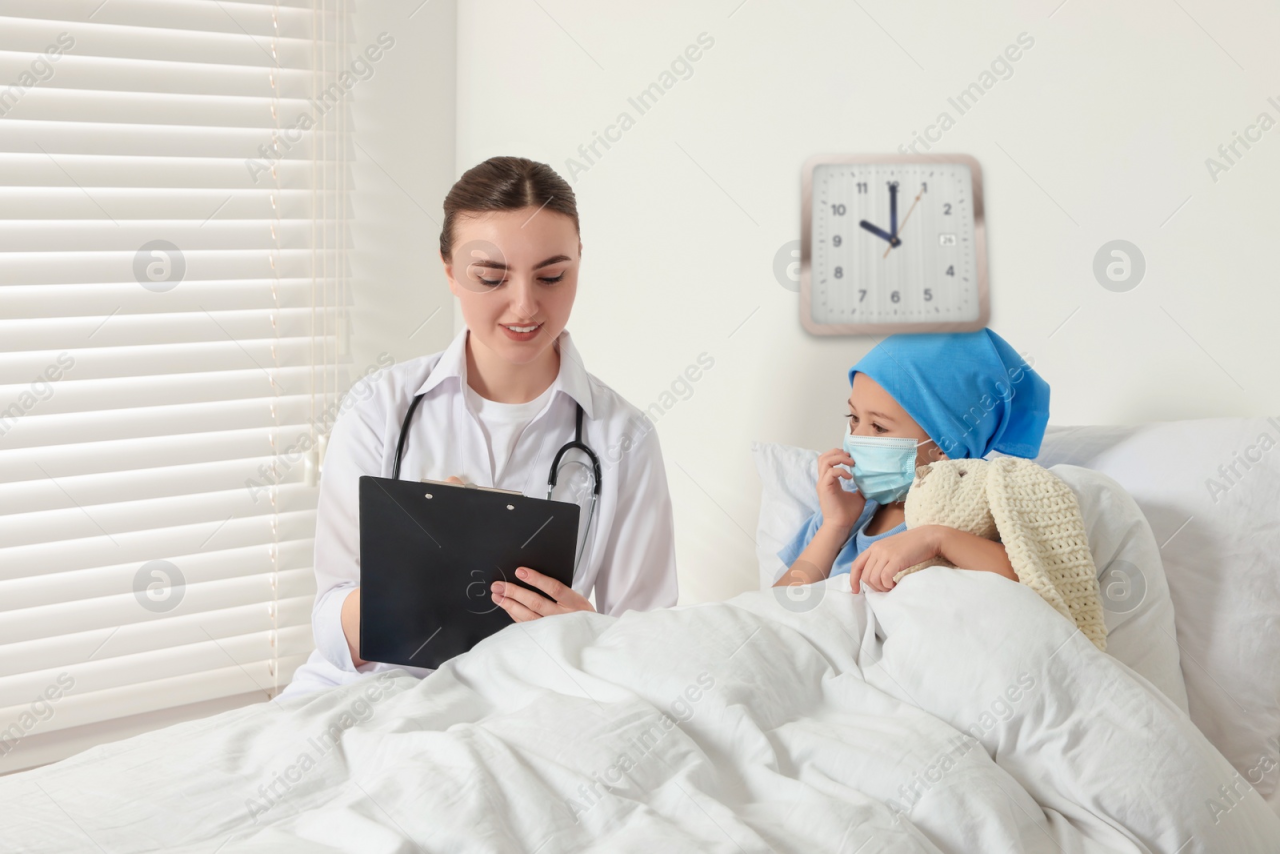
10:00:05
